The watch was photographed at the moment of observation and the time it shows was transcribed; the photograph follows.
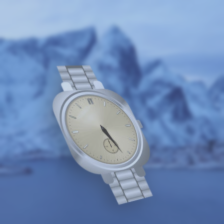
5:27
